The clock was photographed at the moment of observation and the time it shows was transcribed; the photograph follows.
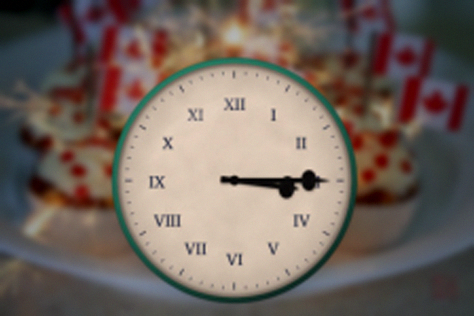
3:15
